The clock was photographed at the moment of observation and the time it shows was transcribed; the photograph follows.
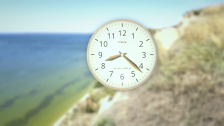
8:22
